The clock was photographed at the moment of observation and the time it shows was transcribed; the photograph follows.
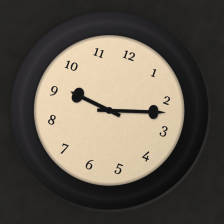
9:12
